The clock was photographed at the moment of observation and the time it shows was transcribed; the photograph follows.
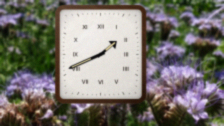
1:41
